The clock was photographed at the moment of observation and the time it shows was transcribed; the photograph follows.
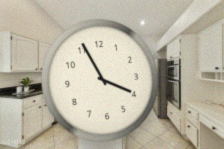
3:56
